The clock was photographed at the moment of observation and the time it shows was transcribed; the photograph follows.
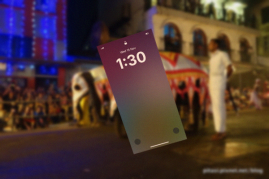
1:30
